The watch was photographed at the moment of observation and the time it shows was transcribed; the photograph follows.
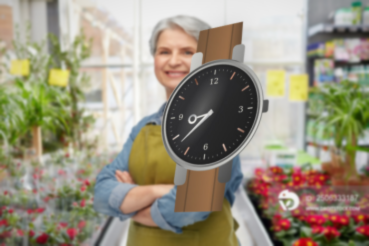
8:38
